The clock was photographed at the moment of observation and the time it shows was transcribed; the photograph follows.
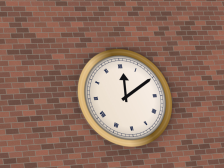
12:10
